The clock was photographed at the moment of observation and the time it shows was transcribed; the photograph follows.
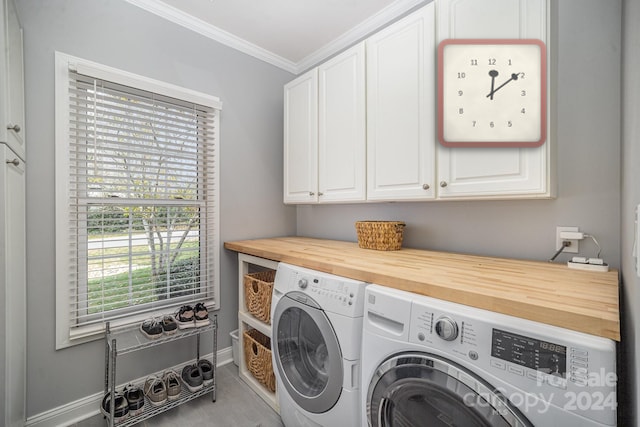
12:09
